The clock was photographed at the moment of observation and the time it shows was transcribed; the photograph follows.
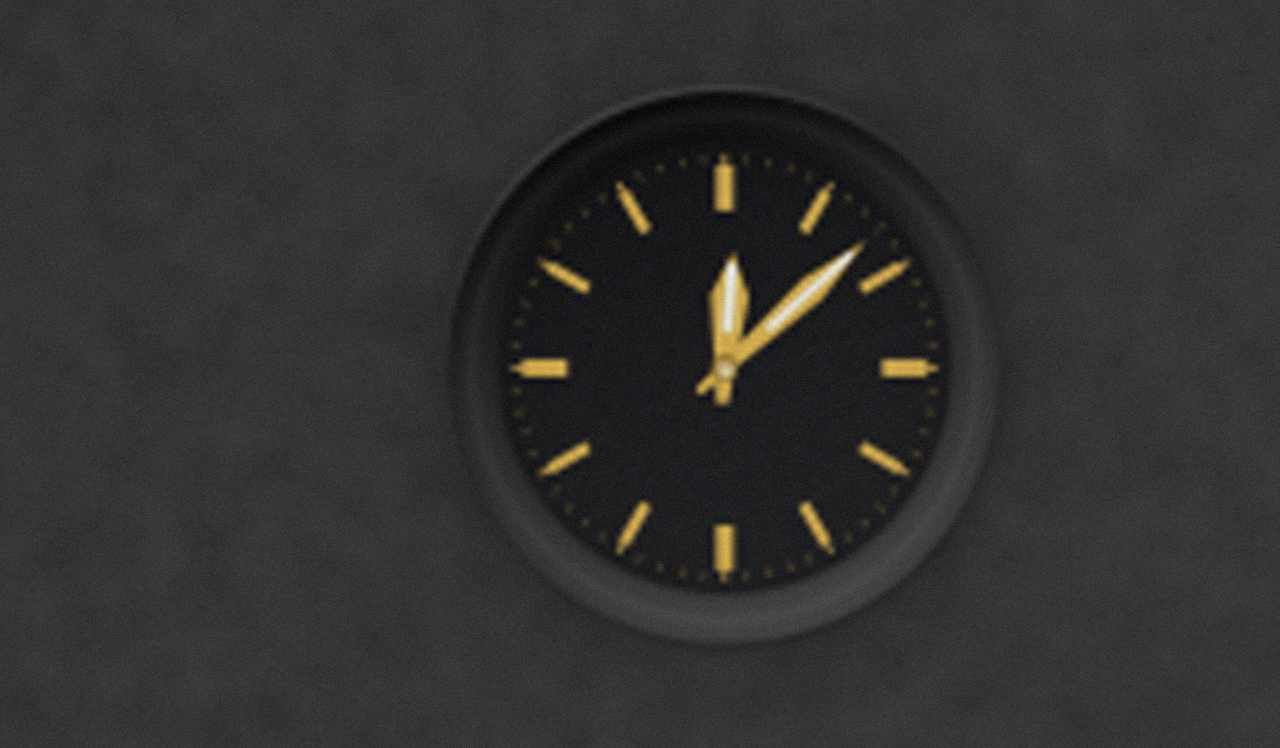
12:08
